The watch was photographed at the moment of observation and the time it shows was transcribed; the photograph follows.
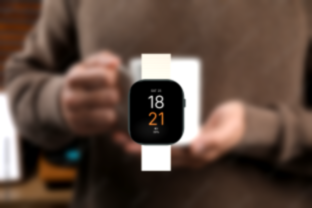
18:21
